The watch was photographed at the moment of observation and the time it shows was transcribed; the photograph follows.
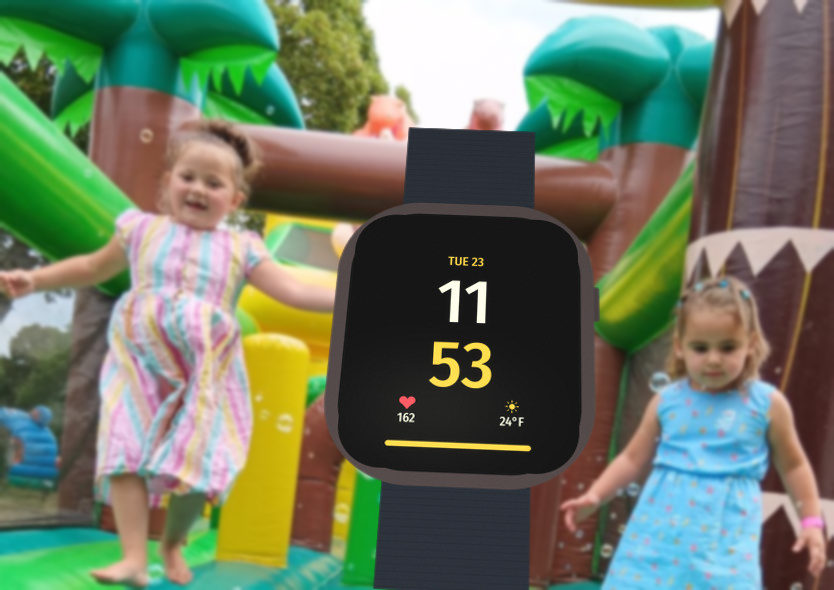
11:53
